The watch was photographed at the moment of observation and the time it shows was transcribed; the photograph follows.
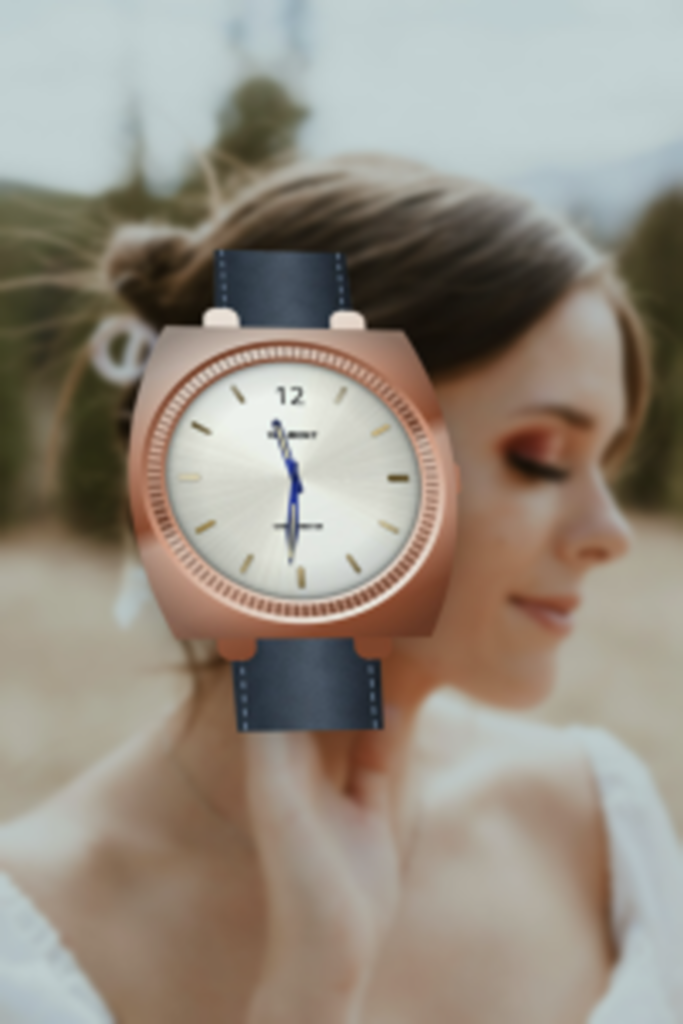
11:31
